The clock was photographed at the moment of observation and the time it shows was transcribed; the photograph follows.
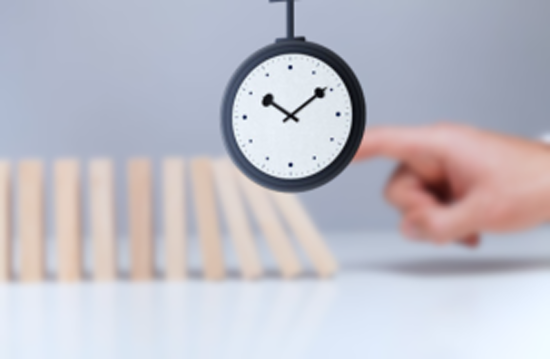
10:09
